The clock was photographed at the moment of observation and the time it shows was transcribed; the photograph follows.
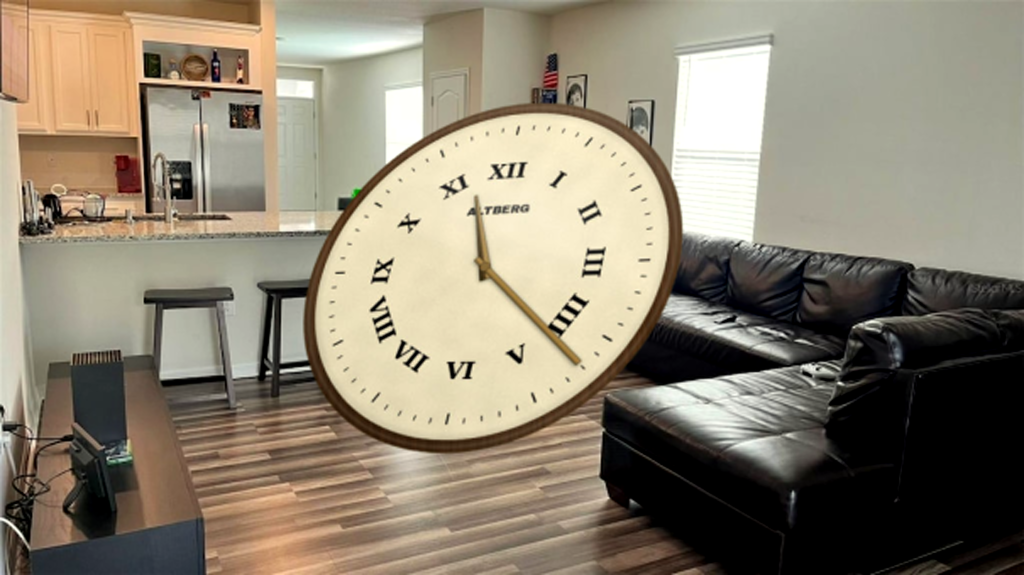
11:22
